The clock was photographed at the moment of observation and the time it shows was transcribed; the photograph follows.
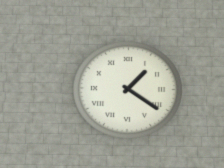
1:21
